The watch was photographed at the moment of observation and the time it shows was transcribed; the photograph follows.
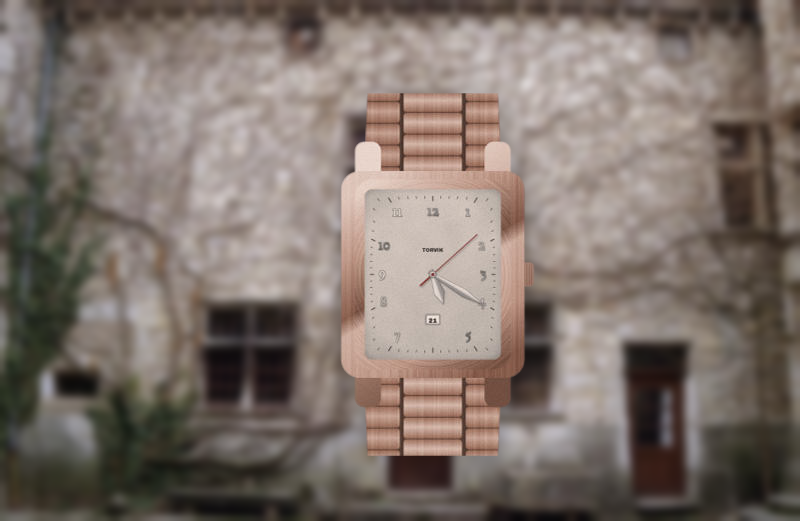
5:20:08
